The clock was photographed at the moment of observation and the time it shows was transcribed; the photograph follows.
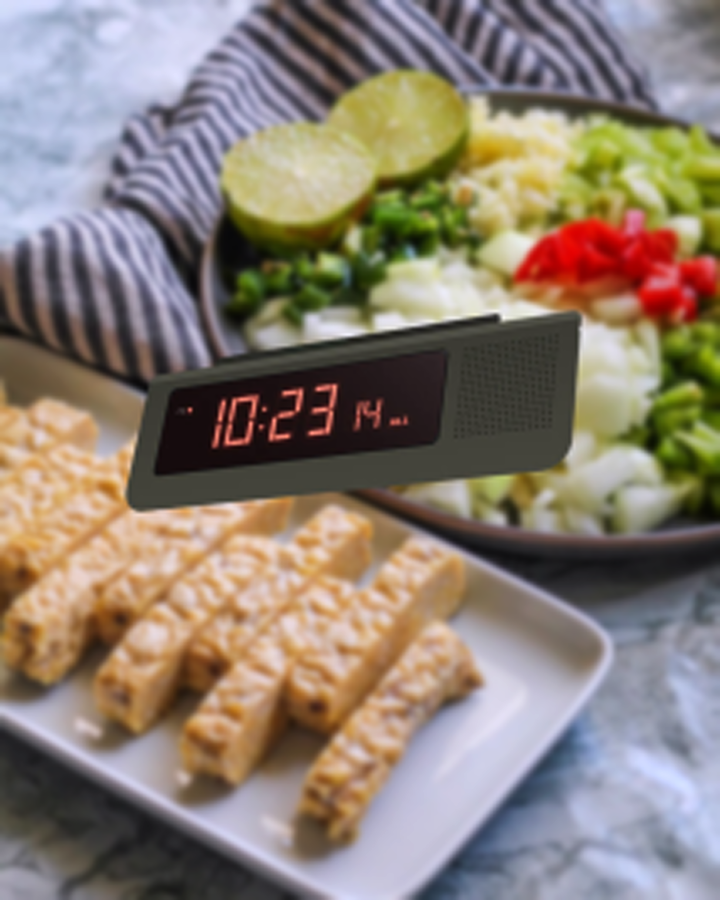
10:23:14
